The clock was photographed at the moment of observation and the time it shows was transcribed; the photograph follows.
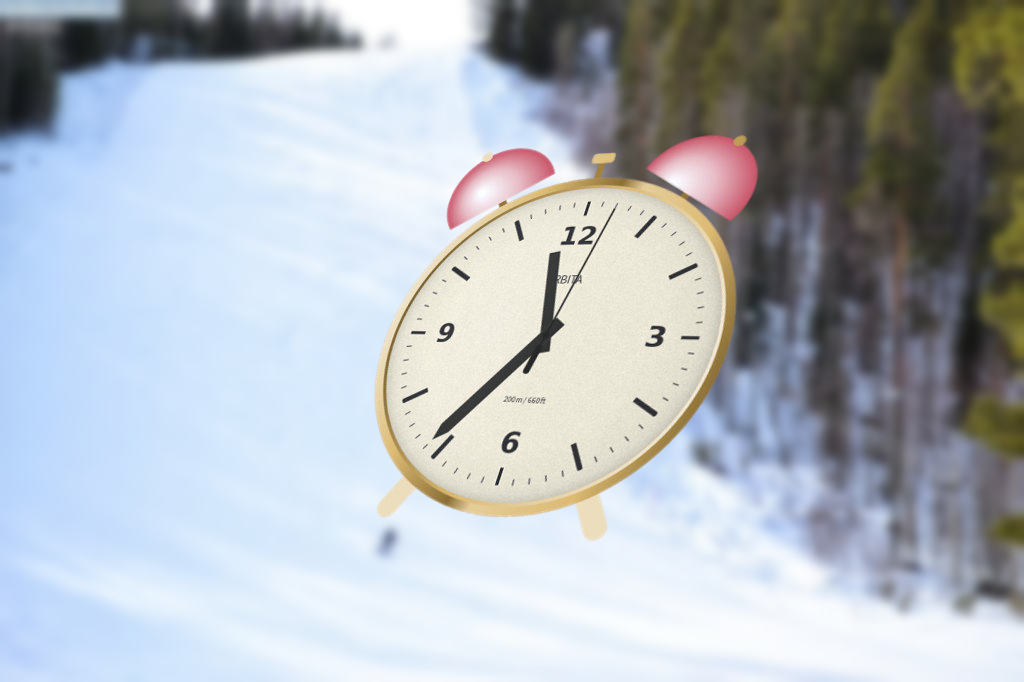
11:36:02
